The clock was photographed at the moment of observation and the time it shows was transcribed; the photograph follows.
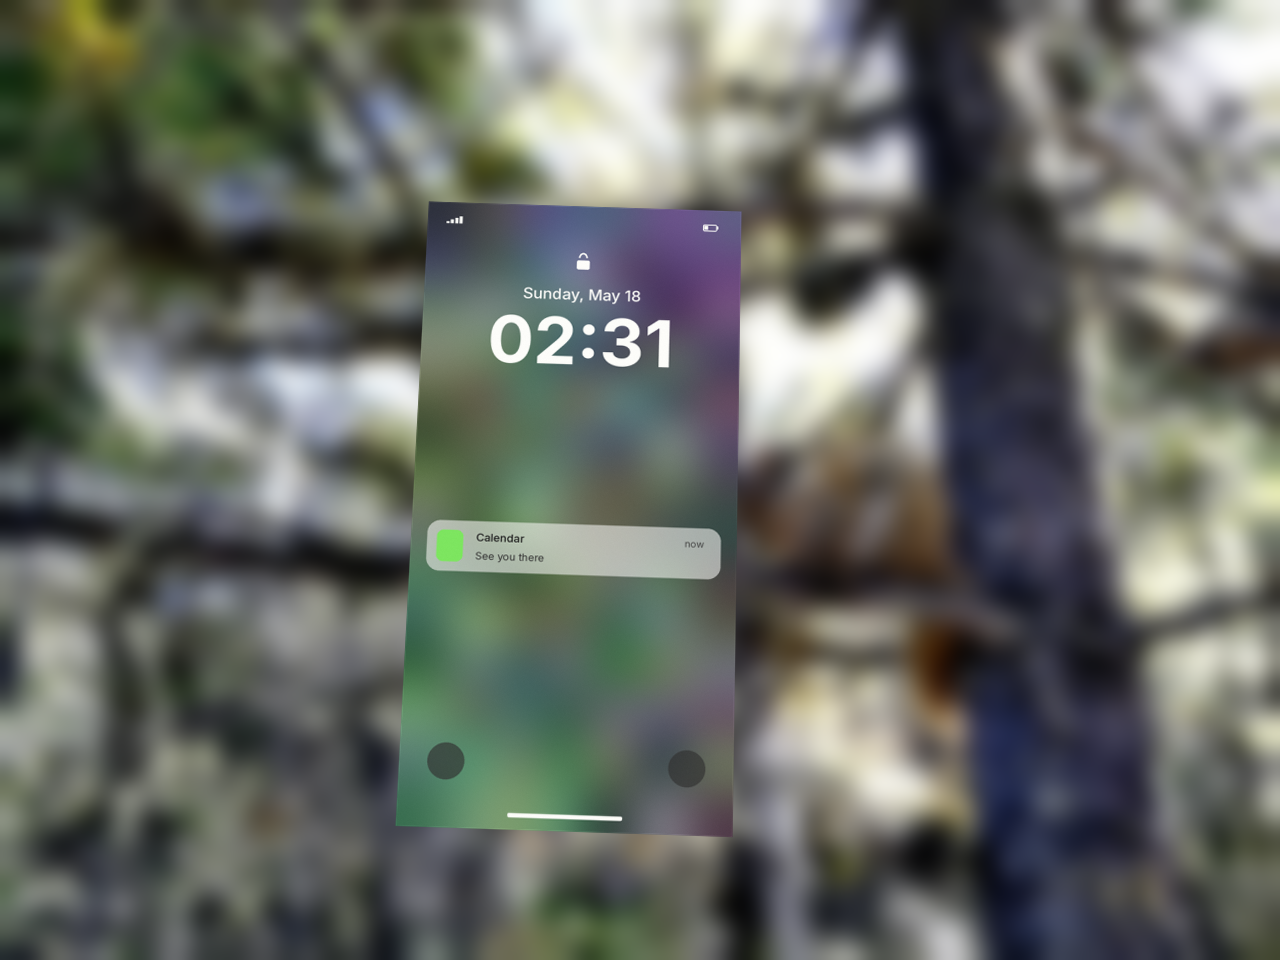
2:31
